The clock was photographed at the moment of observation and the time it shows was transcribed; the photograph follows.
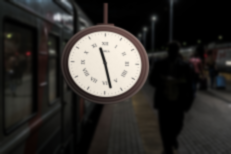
11:28
